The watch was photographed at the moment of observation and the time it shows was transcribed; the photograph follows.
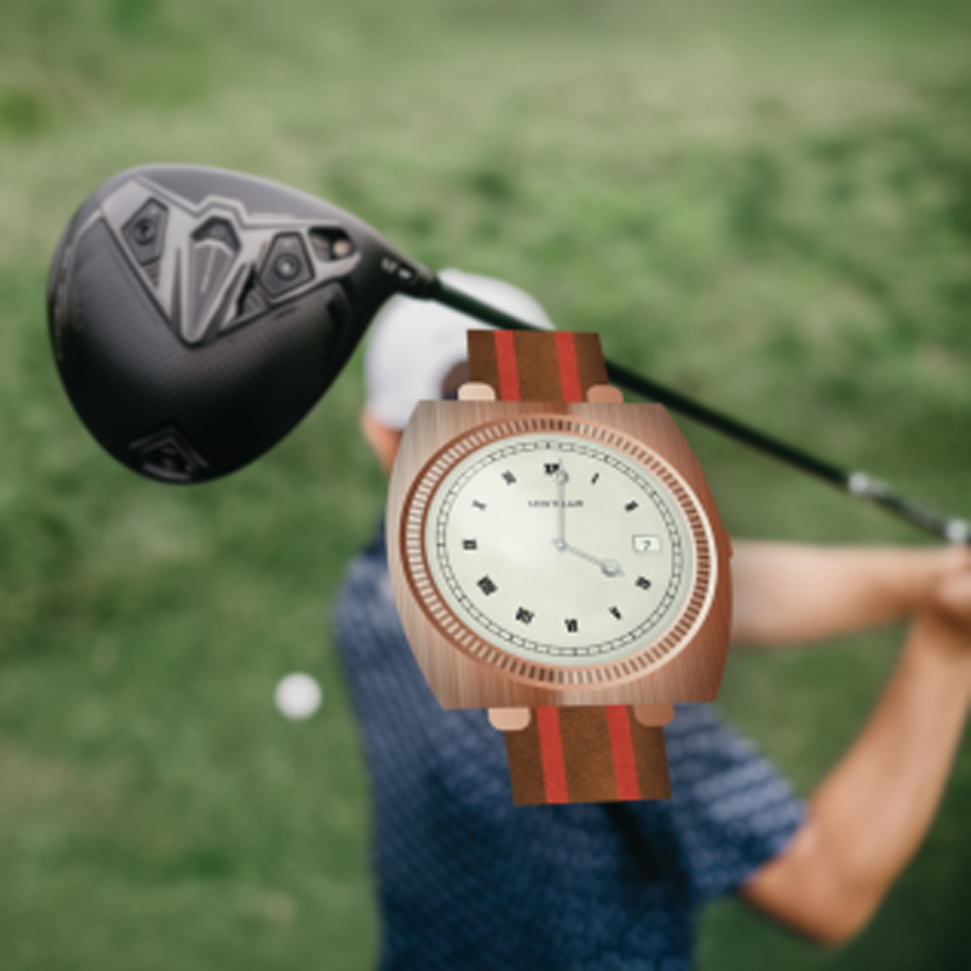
4:01
